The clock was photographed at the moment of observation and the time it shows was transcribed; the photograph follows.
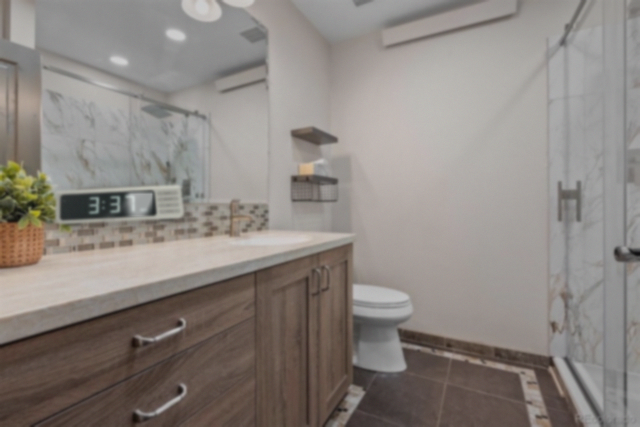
3:37
